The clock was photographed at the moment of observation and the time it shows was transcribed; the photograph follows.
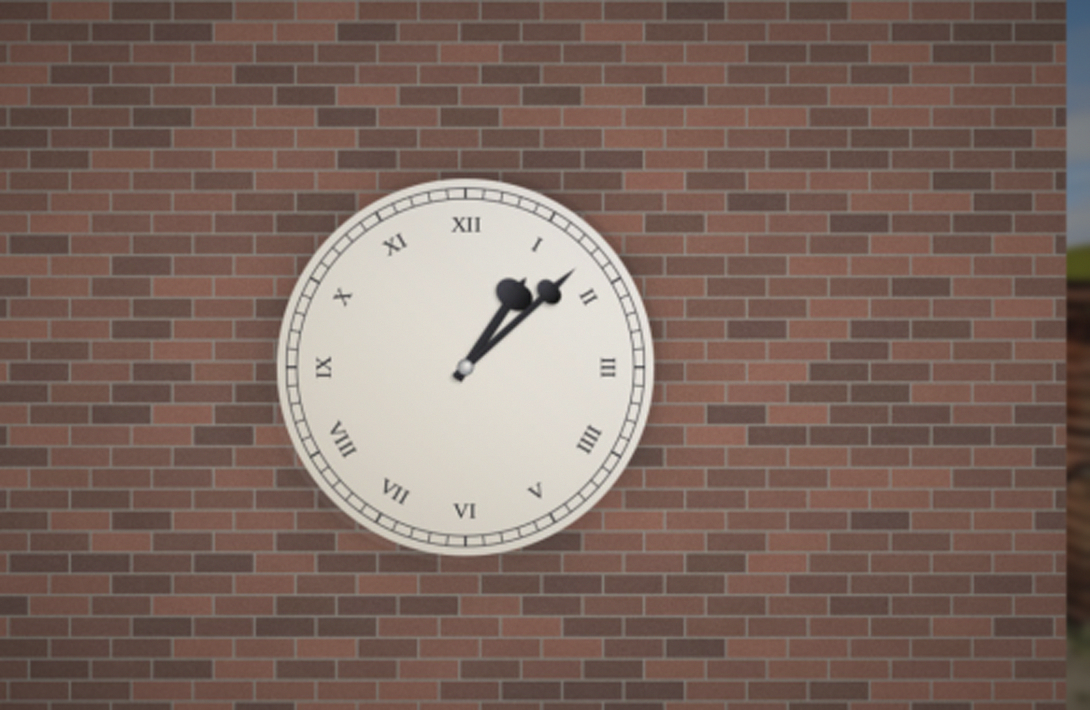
1:08
